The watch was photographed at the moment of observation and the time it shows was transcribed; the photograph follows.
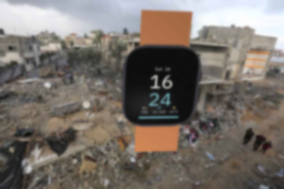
16:24
